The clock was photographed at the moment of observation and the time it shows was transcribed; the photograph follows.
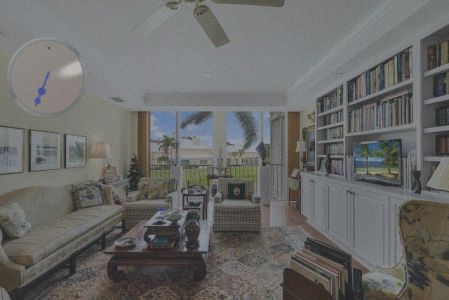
6:33
